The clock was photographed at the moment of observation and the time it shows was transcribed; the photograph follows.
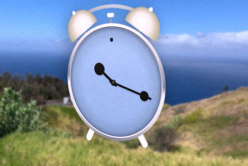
10:18
